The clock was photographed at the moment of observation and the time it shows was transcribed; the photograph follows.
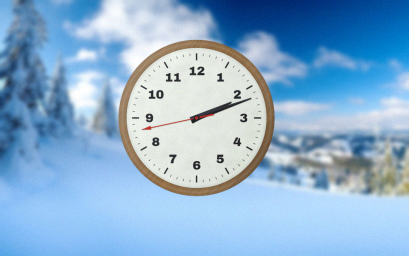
2:11:43
